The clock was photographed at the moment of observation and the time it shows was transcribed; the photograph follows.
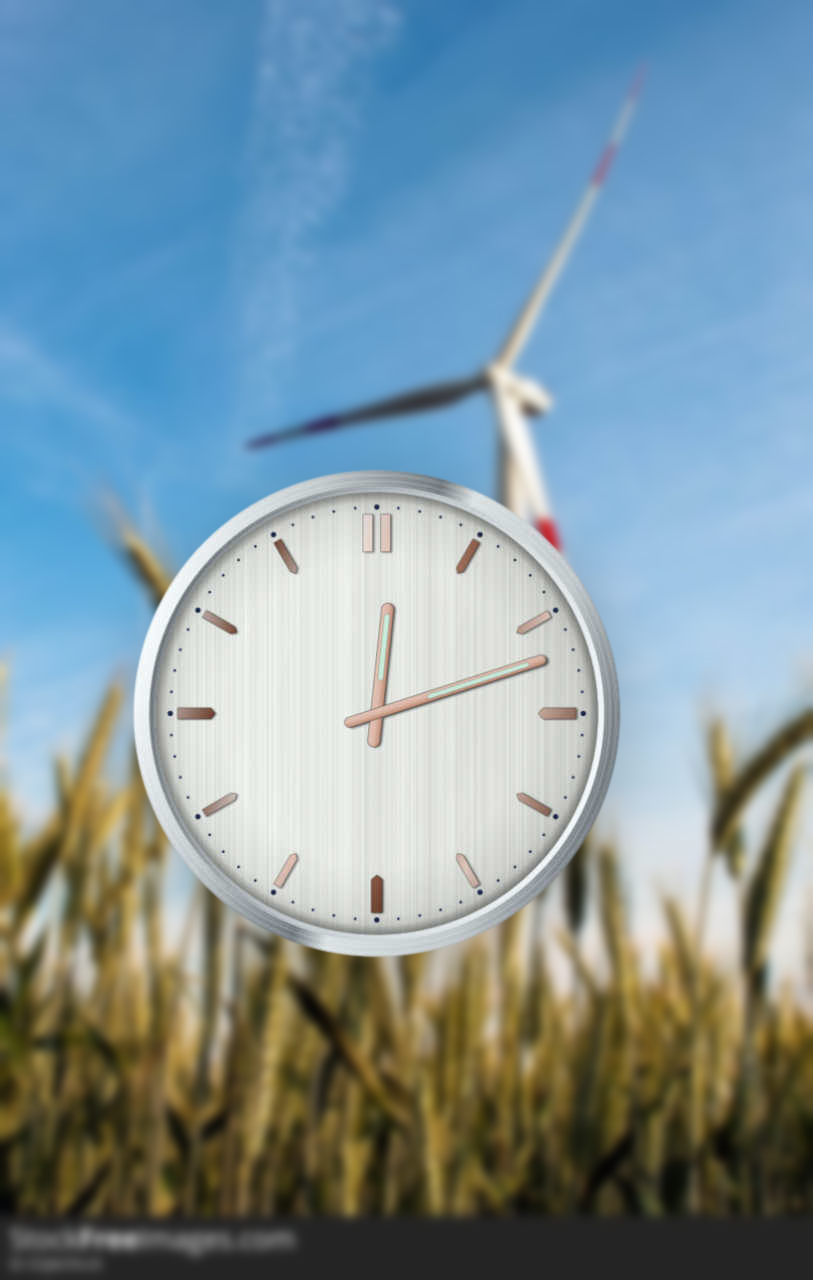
12:12
